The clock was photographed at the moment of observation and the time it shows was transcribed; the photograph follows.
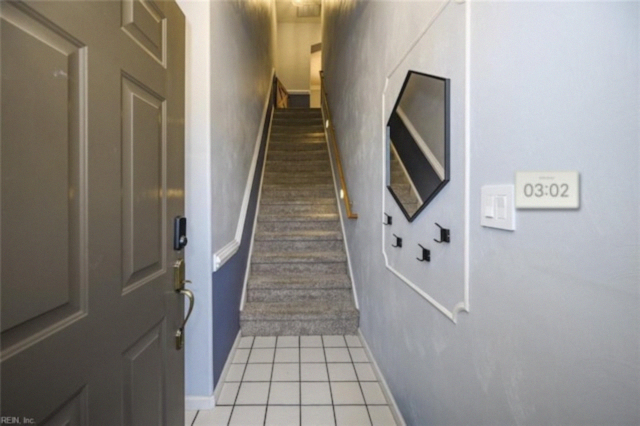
3:02
